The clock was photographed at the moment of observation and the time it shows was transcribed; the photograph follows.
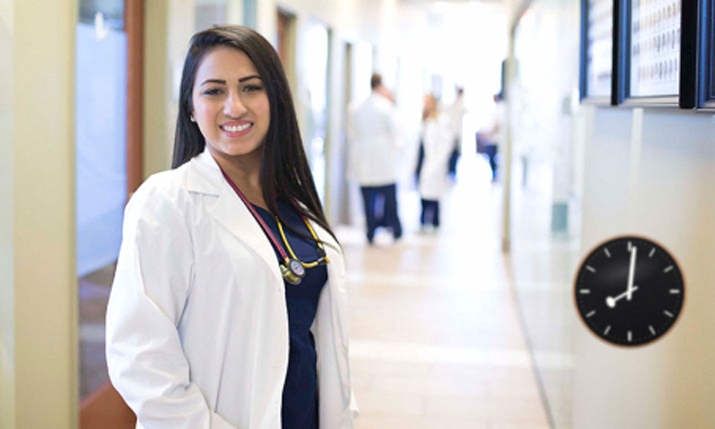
8:01
